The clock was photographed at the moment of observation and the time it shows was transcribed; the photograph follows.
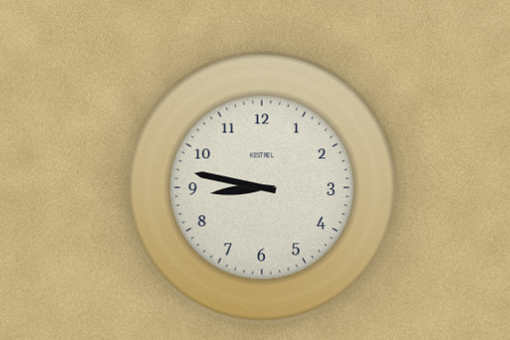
8:47
